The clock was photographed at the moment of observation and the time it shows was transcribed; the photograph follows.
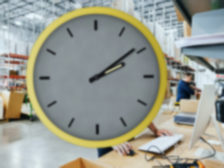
2:09
